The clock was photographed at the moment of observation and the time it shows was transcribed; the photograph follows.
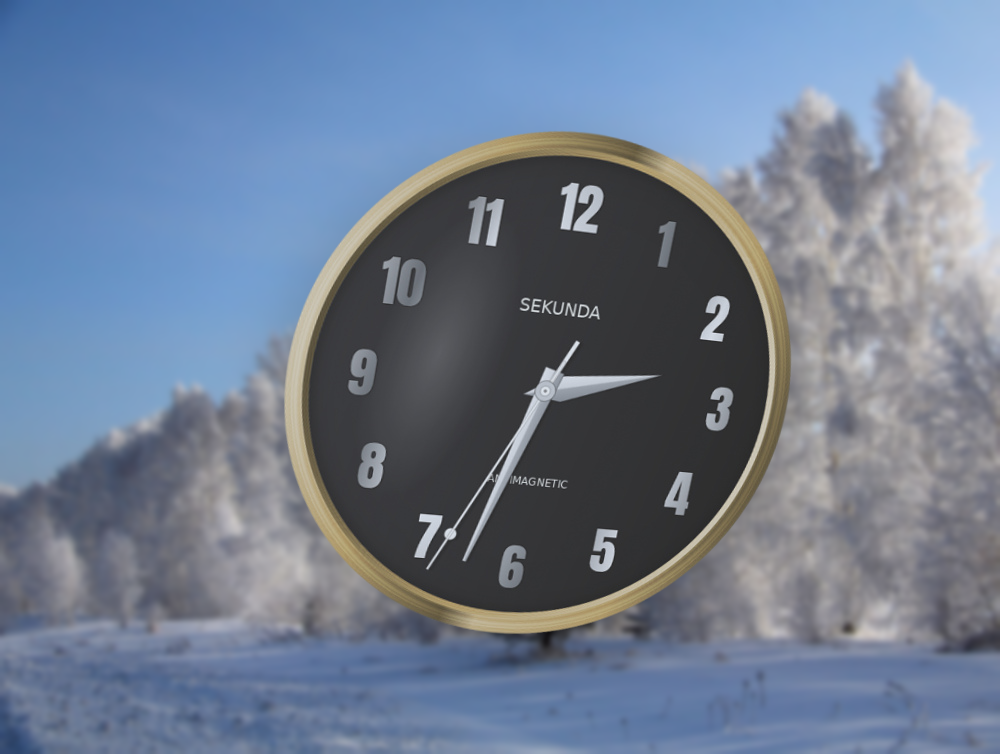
2:32:34
